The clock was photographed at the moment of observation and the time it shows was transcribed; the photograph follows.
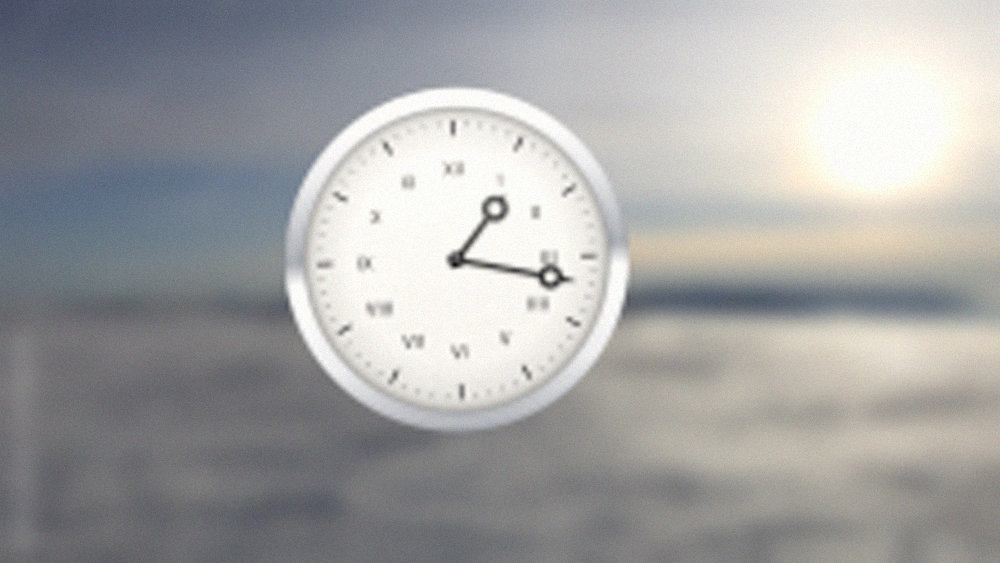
1:17
